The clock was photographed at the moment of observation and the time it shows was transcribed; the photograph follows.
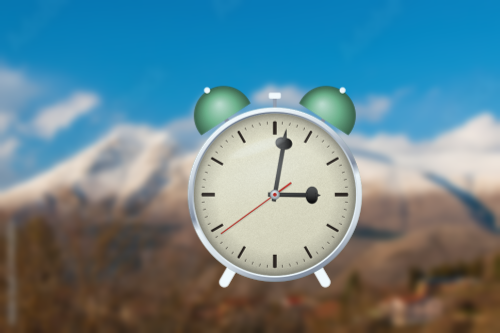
3:01:39
